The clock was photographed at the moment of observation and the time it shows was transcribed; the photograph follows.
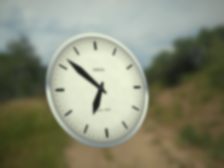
6:52
